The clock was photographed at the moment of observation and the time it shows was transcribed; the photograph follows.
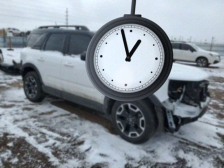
12:57
